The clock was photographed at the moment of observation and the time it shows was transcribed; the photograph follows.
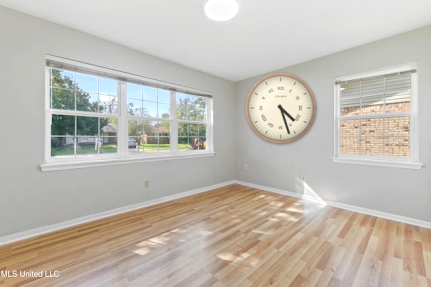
4:27
